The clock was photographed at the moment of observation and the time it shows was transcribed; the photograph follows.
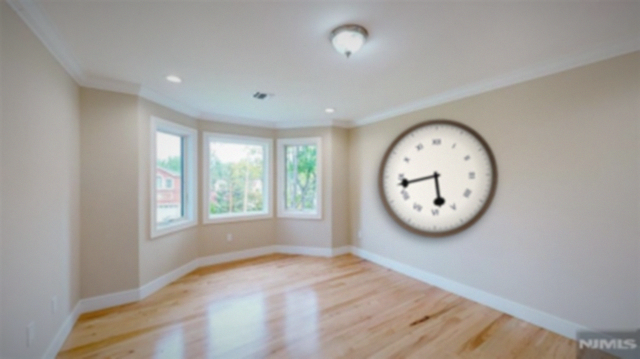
5:43
